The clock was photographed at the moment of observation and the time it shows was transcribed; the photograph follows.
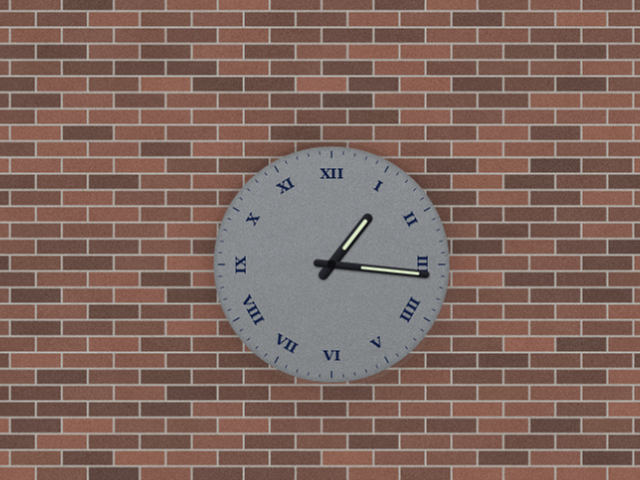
1:16
